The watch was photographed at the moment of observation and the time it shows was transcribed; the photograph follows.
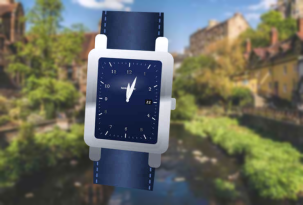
12:03
